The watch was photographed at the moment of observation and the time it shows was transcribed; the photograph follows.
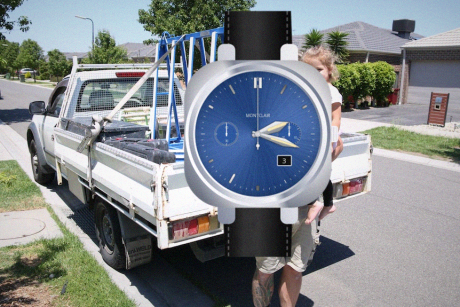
2:18
